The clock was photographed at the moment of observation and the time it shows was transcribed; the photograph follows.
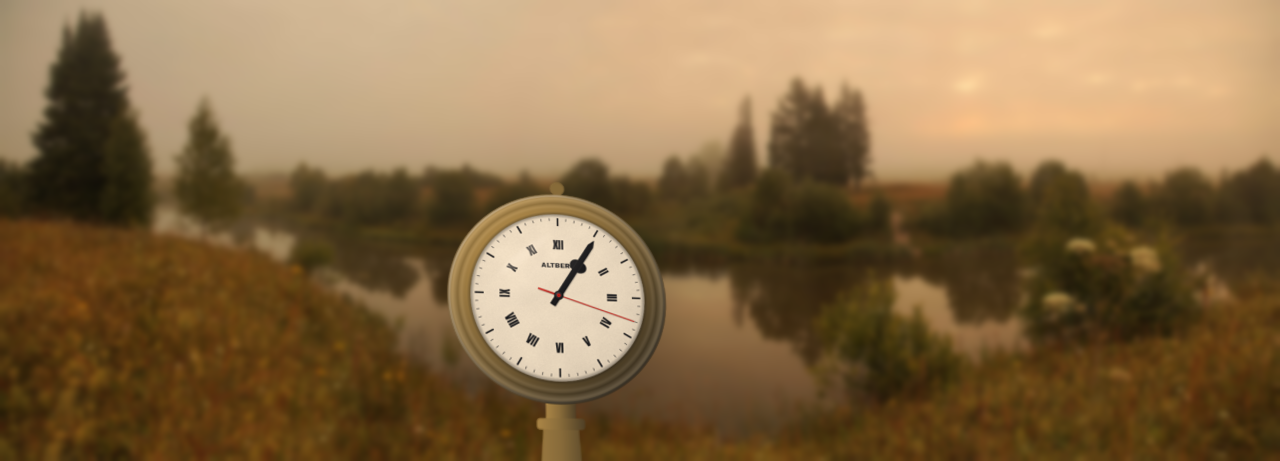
1:05:18
